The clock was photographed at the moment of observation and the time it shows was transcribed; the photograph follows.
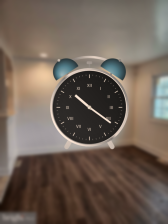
10:21
